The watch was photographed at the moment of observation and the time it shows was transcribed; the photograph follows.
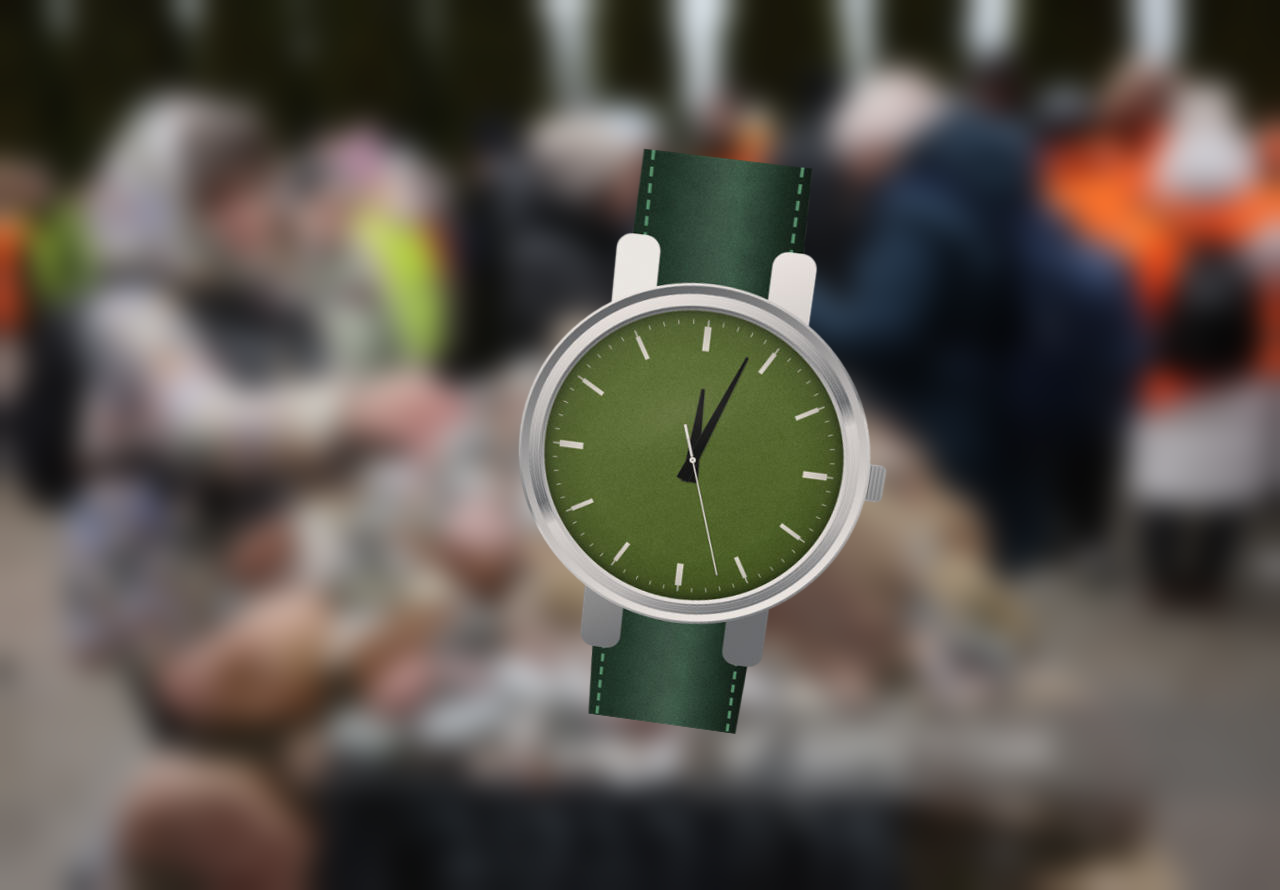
12:03:27
